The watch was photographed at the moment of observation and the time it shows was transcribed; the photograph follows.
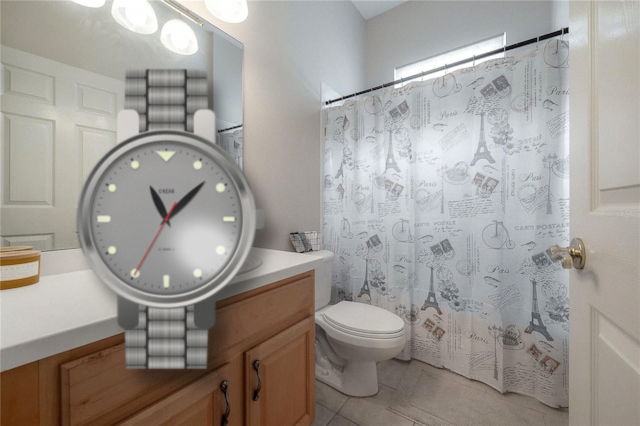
11:07:35
